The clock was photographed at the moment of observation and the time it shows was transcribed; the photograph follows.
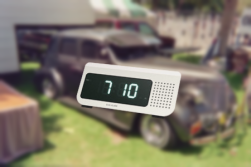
7:10
